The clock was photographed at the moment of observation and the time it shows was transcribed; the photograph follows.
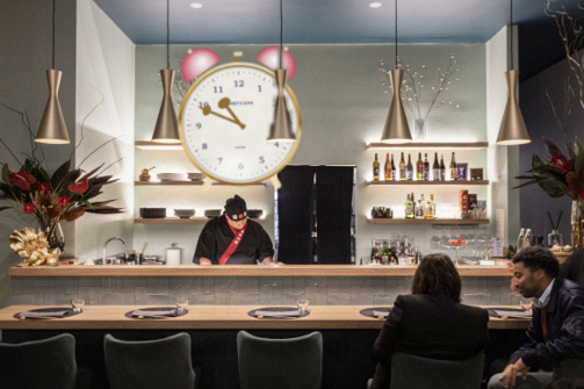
10:49
